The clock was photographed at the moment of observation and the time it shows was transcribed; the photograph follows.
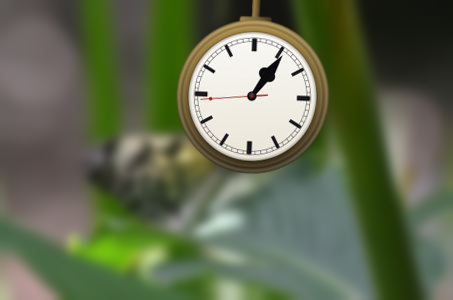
1:05:44
